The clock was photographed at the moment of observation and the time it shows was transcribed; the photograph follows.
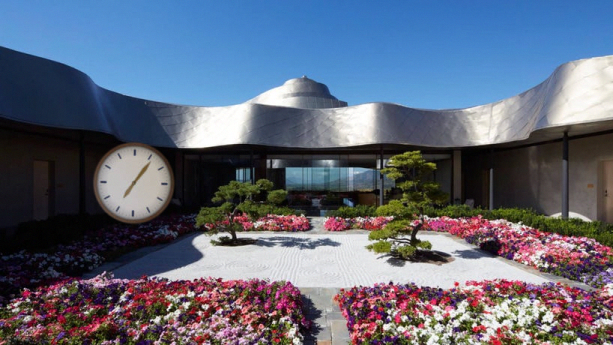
7:06
